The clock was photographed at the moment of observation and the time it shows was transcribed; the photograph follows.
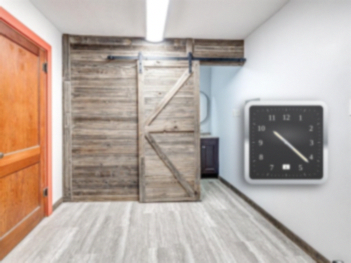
10:22
